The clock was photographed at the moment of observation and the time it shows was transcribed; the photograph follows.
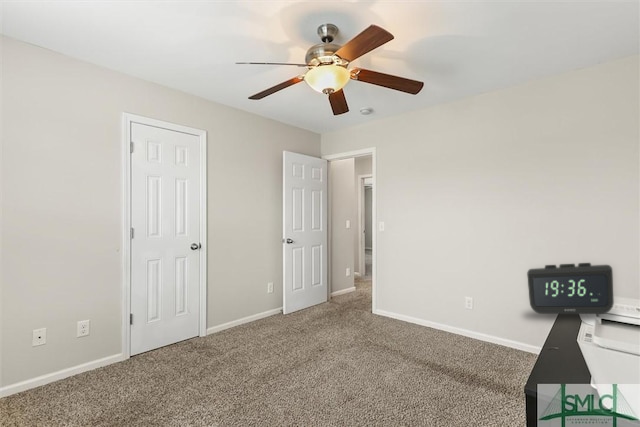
19:36
